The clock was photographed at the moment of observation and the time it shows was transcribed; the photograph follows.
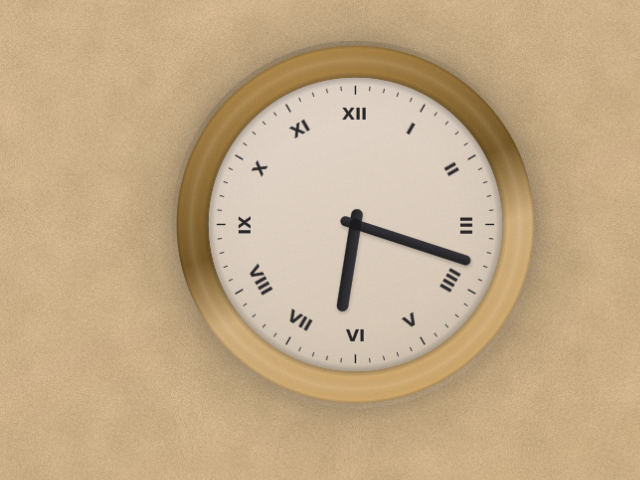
6:18
